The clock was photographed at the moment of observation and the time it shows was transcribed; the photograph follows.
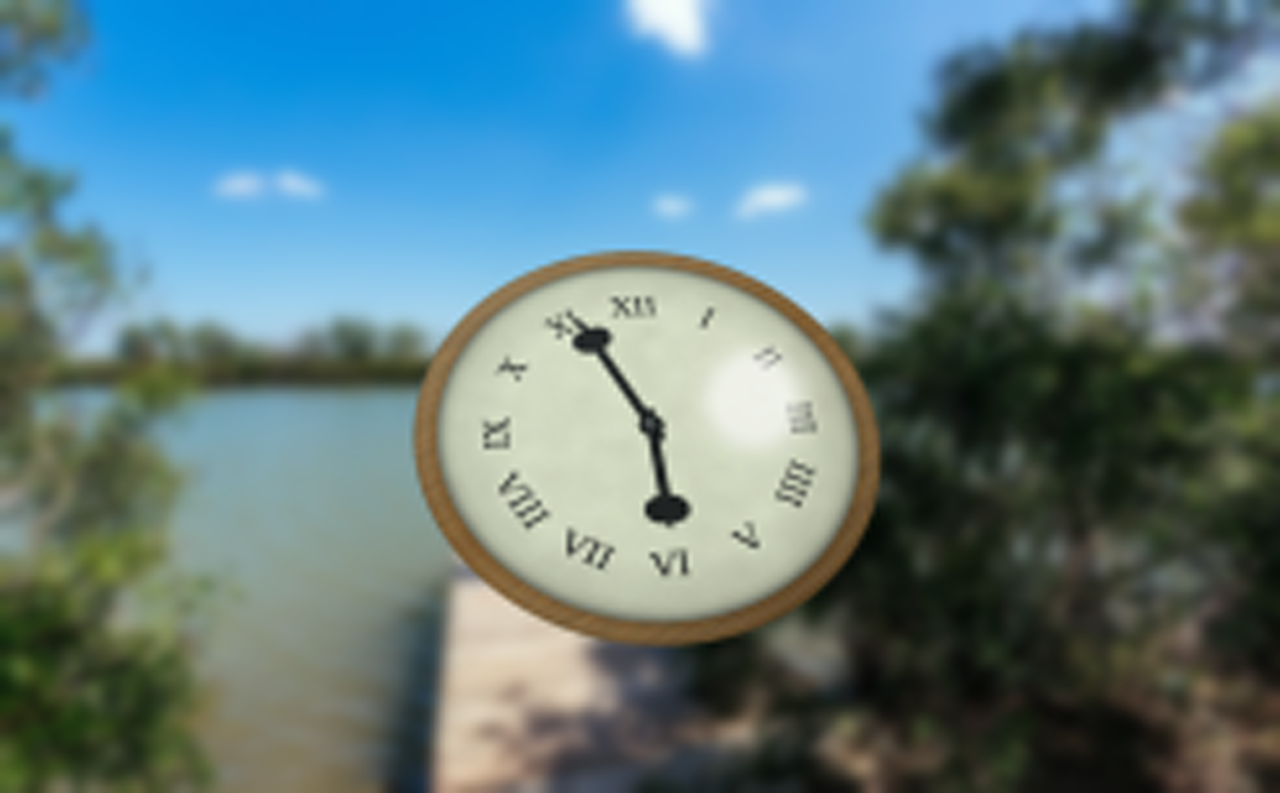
5:56
